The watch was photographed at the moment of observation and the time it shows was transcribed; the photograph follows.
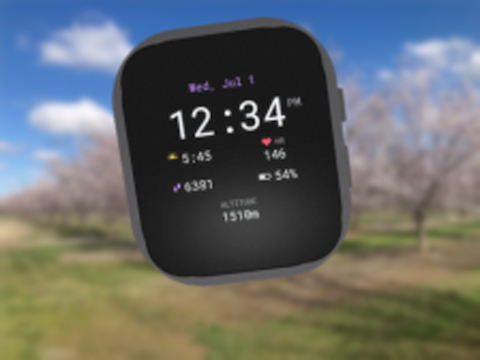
12:34
